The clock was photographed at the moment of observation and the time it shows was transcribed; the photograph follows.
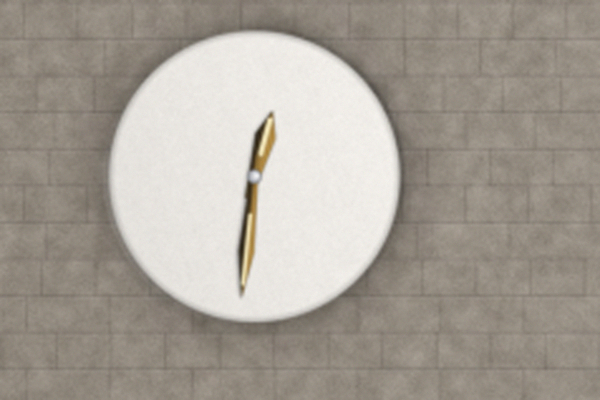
12:31
